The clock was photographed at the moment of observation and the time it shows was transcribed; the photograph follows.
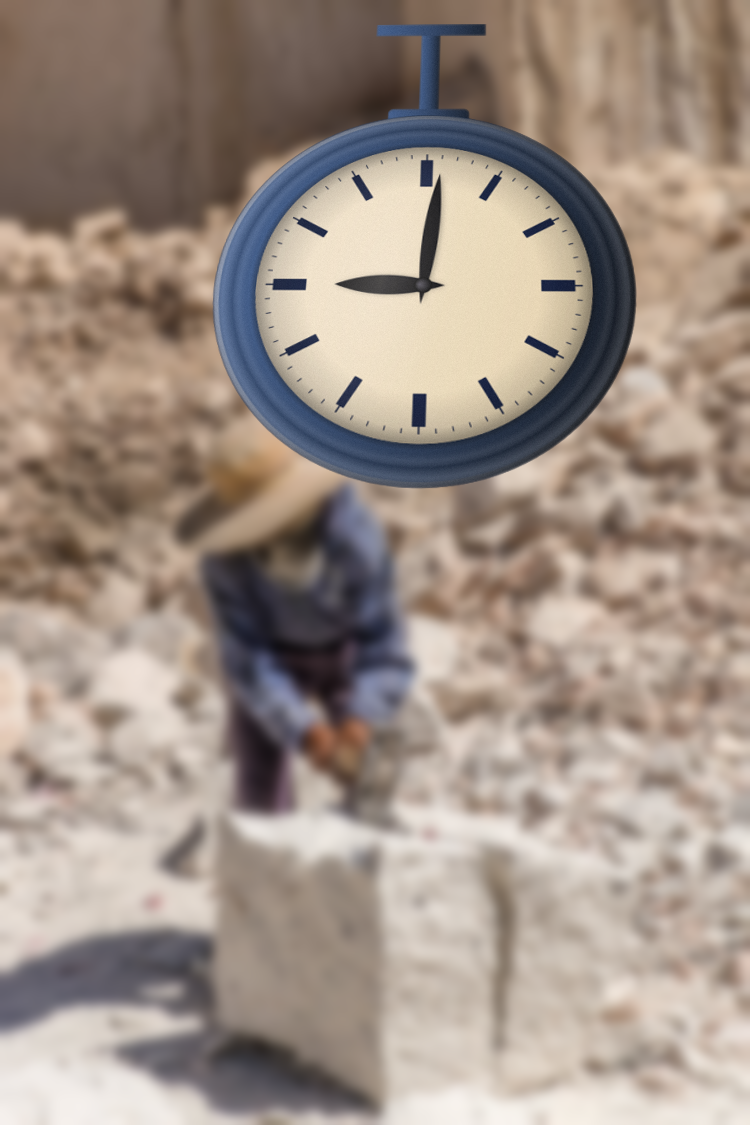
9:01
